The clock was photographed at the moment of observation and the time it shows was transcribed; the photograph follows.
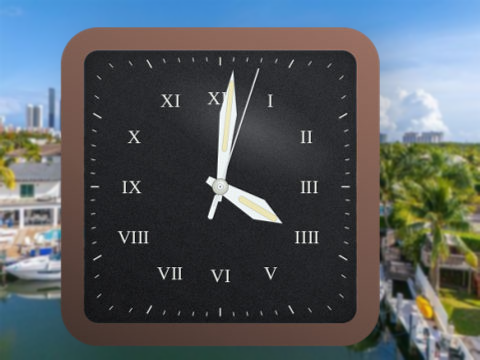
4:01:03
